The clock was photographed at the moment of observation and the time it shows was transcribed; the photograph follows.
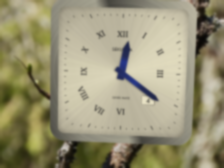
12:21
